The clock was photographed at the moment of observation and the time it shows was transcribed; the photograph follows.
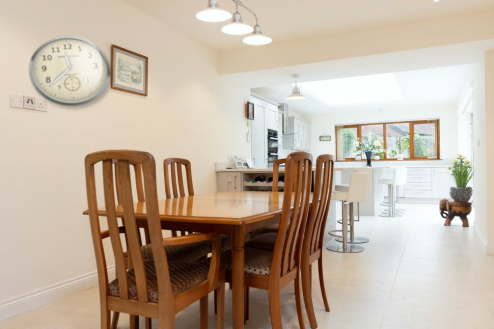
11:38
